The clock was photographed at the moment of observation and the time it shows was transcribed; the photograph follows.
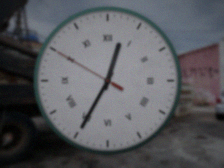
12:34:50
